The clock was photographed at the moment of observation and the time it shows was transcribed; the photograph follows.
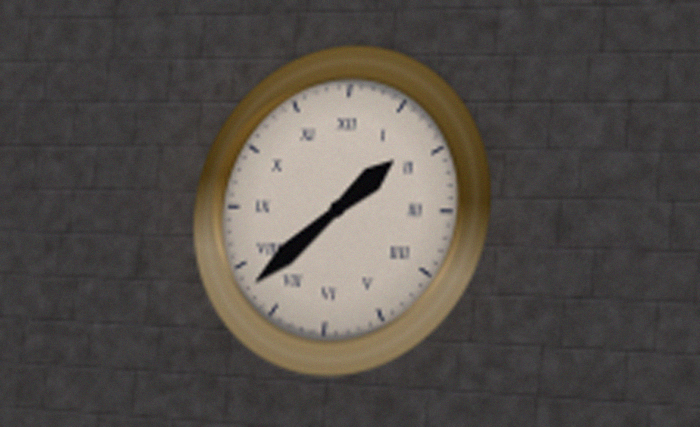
1:38
